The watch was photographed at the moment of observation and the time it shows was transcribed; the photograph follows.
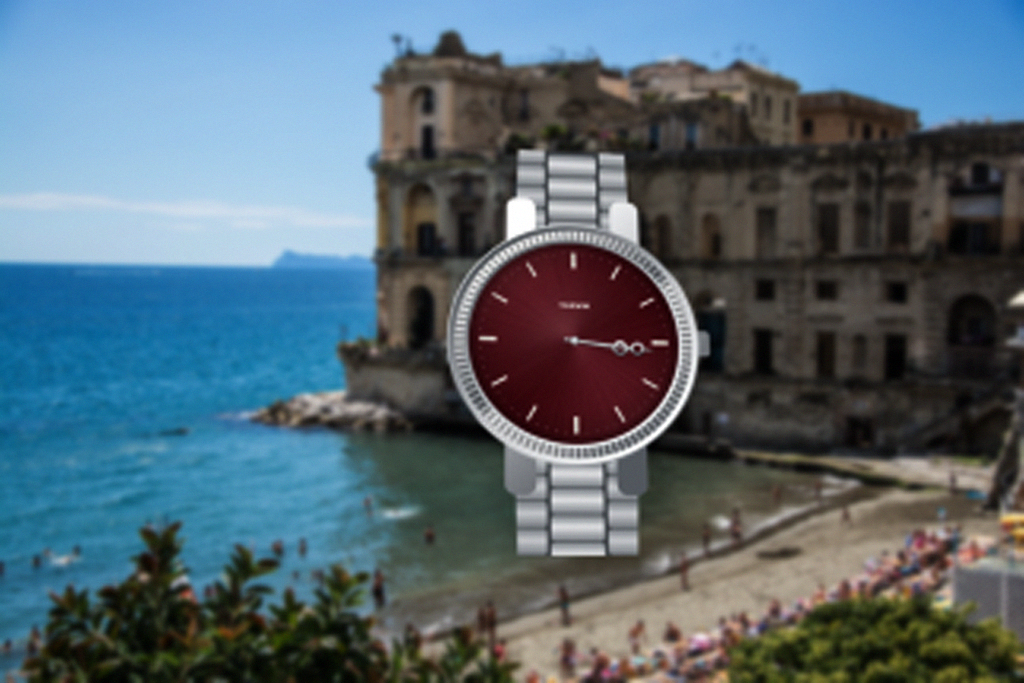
3:16
